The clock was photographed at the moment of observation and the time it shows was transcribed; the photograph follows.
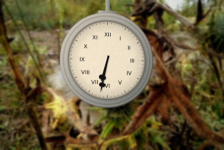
6:32
